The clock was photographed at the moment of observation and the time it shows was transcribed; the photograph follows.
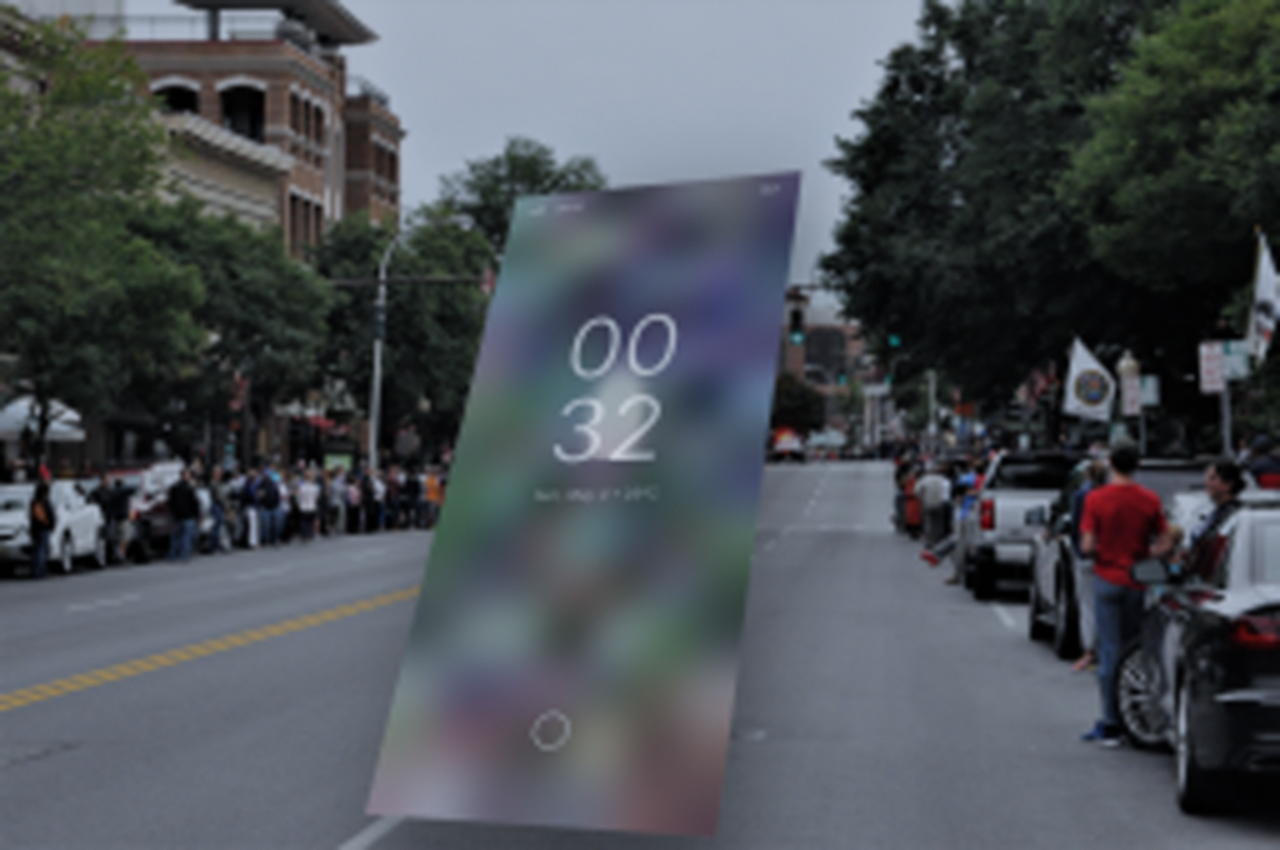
0:32
